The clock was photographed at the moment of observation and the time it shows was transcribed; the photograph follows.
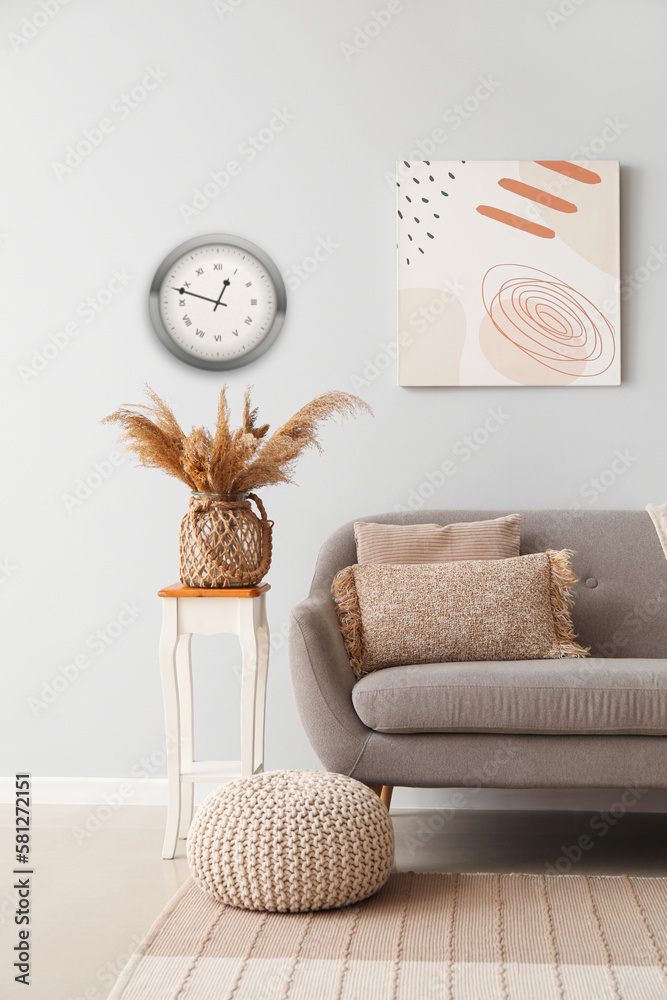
12:48
